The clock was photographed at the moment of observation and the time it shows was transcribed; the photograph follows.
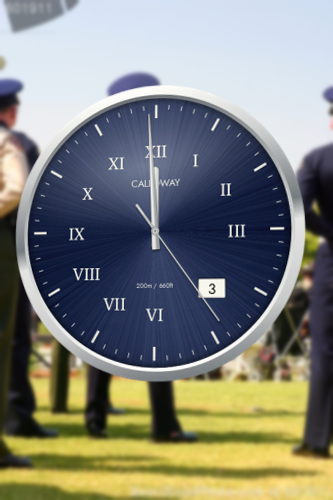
11:59:24
